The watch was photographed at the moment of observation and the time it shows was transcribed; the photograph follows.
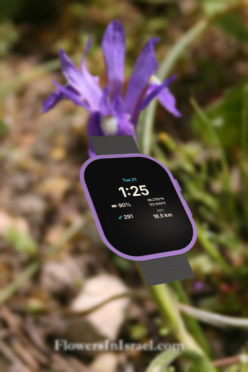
1:25
